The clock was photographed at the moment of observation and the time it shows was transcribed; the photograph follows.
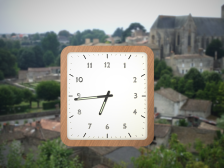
6:44
